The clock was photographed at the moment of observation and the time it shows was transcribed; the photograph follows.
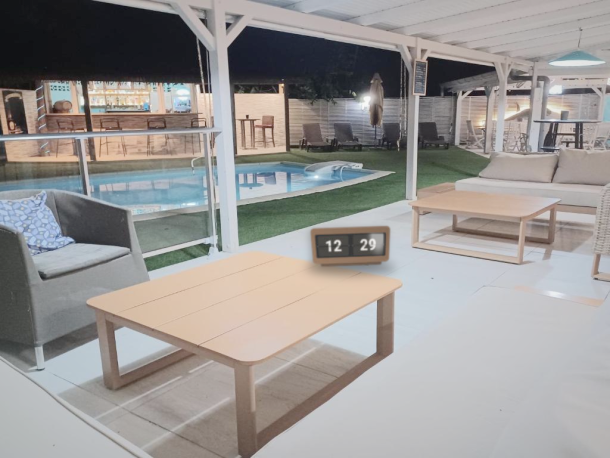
12:29
